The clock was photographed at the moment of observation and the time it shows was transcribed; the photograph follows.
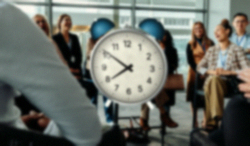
7:51
